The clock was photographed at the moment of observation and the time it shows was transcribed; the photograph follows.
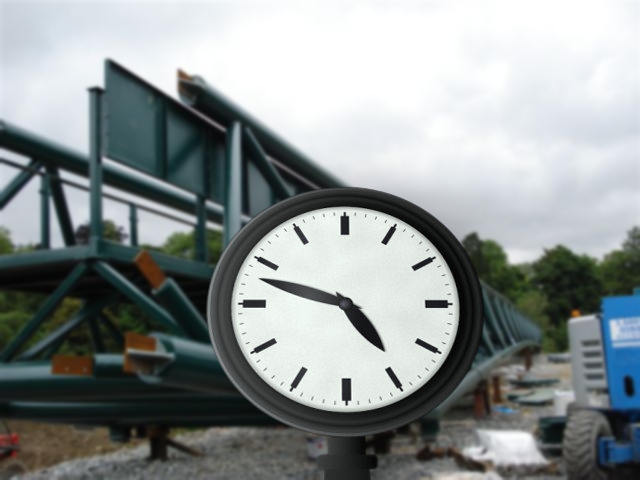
4:48
